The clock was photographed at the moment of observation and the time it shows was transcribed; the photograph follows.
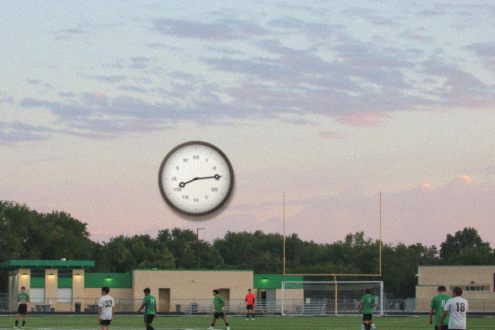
8:14
